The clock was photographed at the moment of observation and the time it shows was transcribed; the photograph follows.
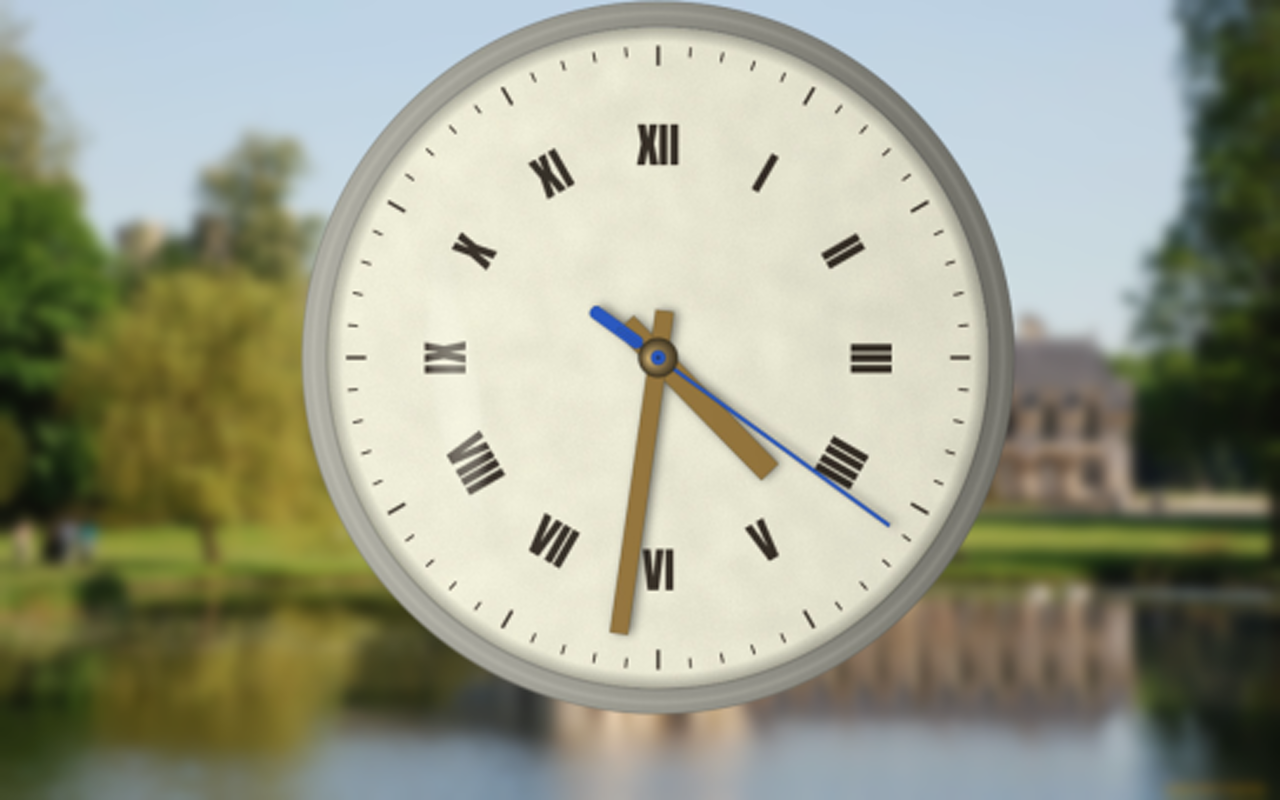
4:31:21
